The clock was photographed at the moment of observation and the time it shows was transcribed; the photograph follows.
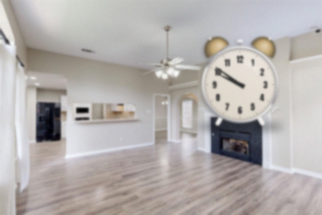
9:51
